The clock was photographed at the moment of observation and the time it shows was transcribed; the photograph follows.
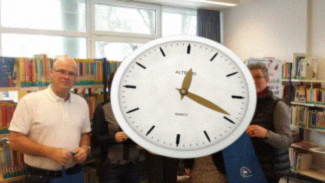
12:19
